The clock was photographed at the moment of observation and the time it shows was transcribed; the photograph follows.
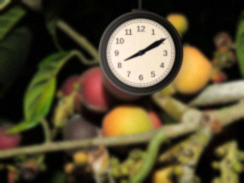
8:10
